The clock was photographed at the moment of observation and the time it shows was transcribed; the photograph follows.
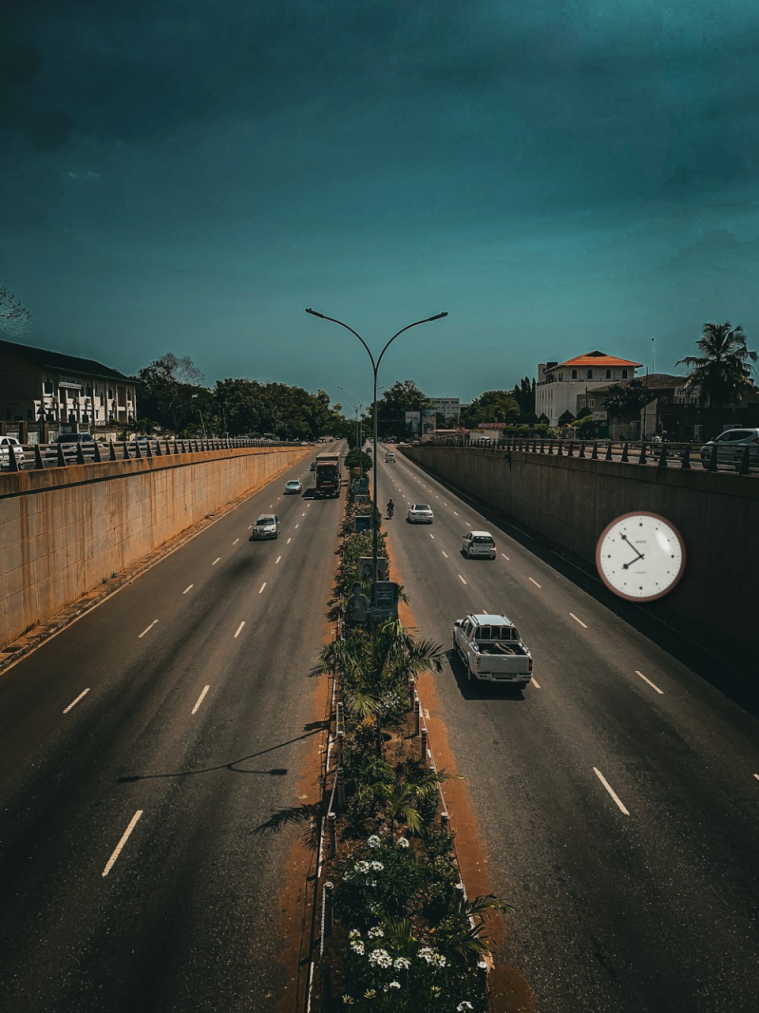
7:53
